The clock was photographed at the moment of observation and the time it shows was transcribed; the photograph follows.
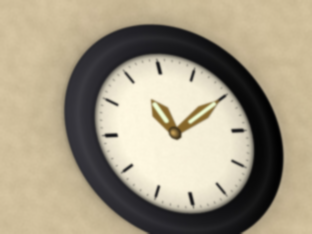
11:10
